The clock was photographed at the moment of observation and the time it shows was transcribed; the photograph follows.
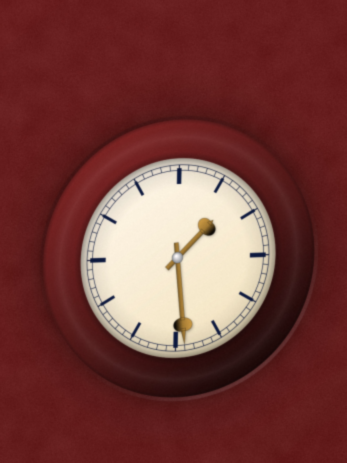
1:29
